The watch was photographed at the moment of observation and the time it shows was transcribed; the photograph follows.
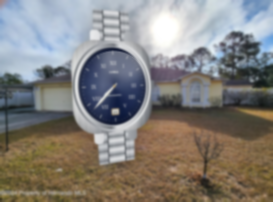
7:38
